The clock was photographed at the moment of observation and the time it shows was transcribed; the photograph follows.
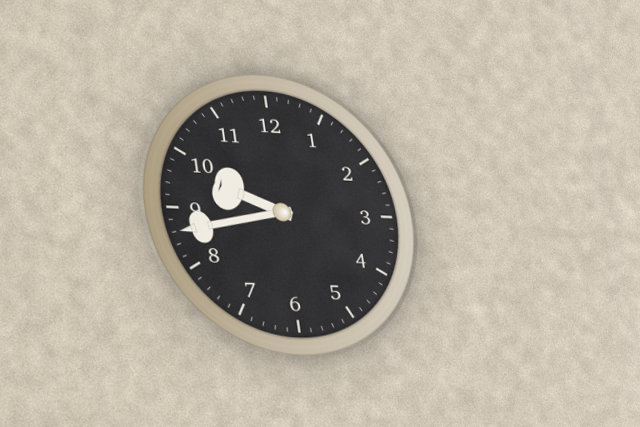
9:43
